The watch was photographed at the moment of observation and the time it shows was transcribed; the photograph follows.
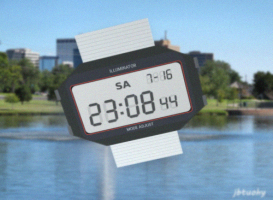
23:08:44
